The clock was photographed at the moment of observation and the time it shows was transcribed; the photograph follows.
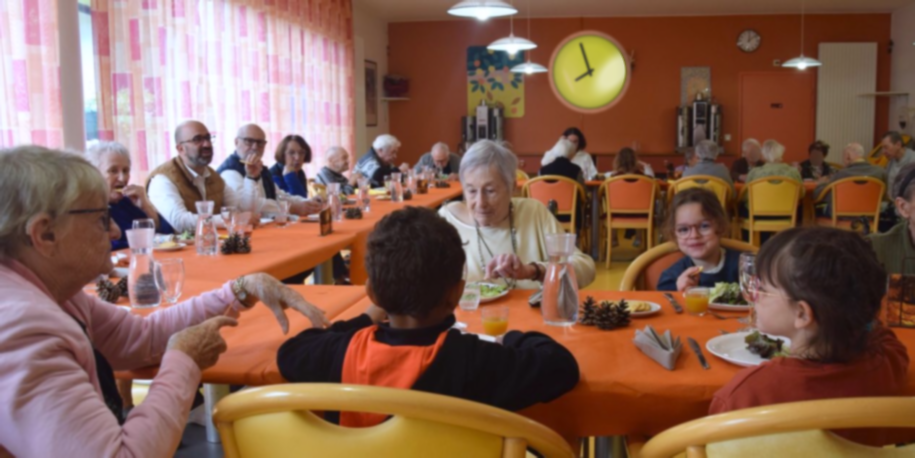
7:57
